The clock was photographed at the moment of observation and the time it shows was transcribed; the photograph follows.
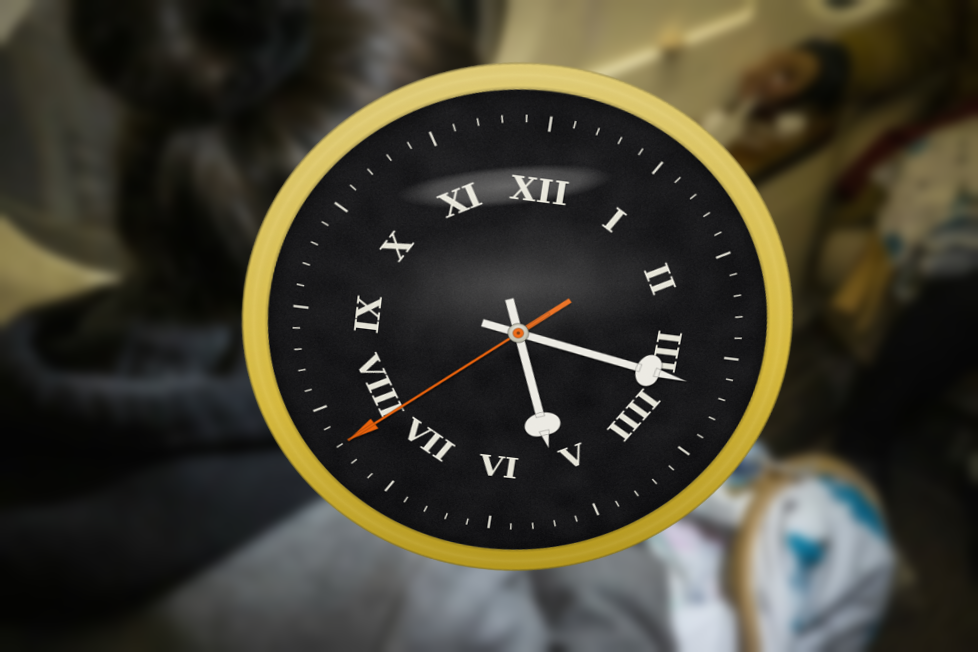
5:16:38
